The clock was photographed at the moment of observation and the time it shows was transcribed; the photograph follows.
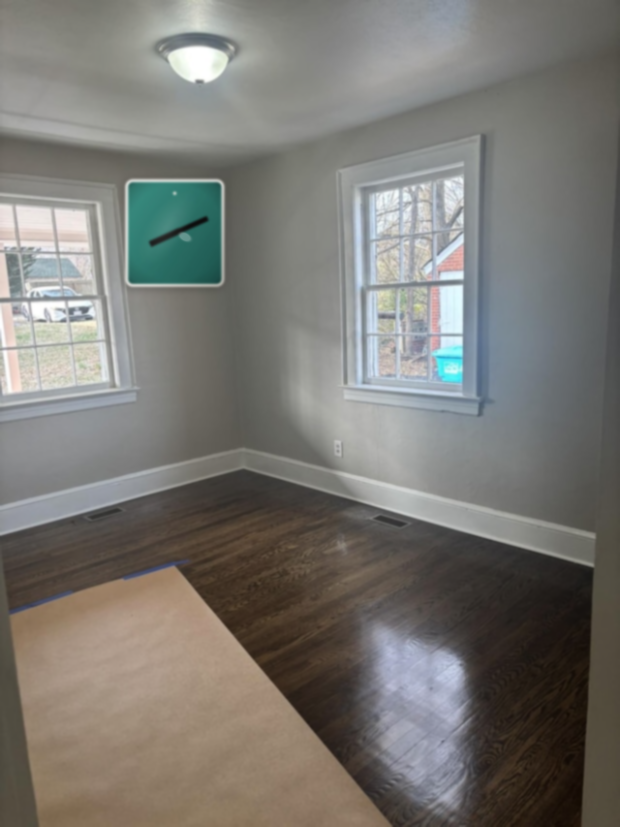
8:11
